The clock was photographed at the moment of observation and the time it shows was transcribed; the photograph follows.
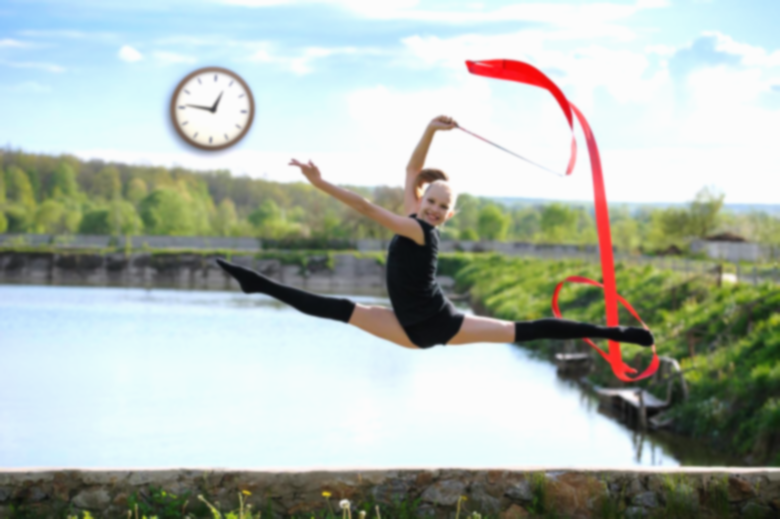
12:46
